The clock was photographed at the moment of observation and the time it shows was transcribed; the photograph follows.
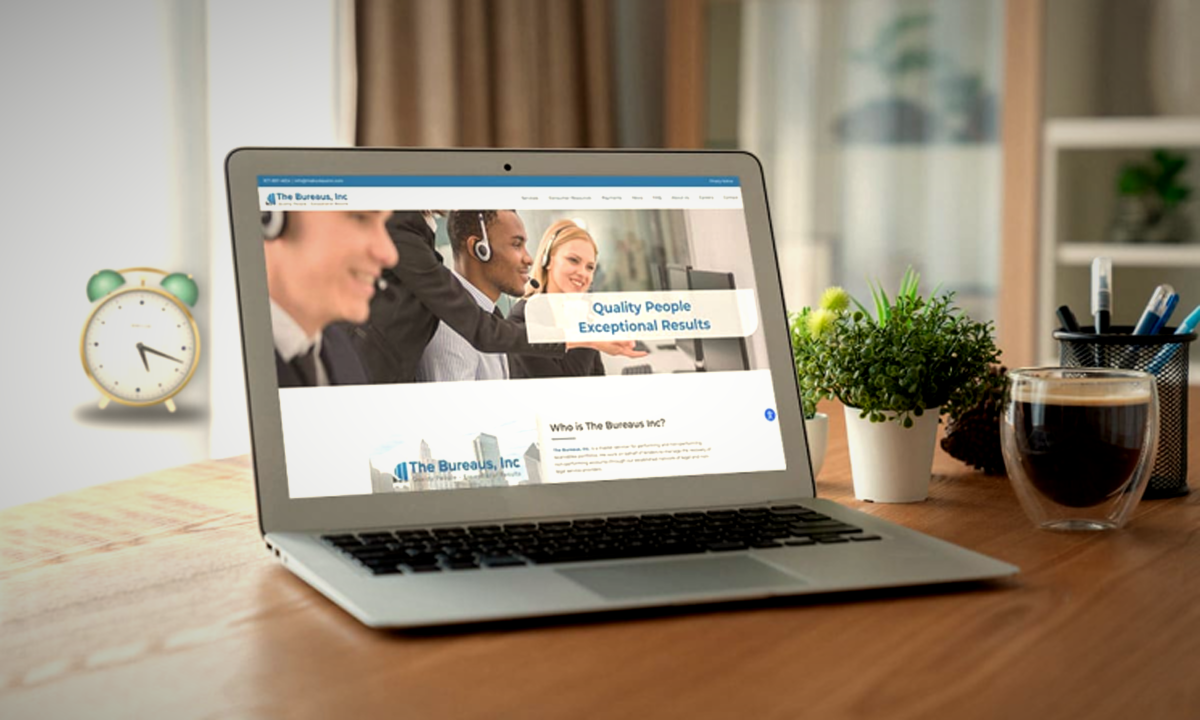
5:18
